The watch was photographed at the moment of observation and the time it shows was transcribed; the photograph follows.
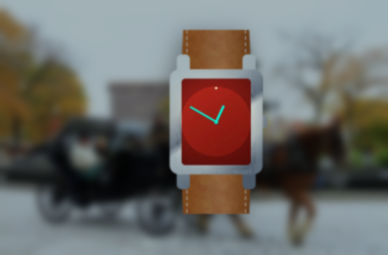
12:50
